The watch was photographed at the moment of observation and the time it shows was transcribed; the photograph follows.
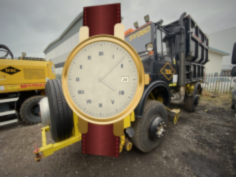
4:08
